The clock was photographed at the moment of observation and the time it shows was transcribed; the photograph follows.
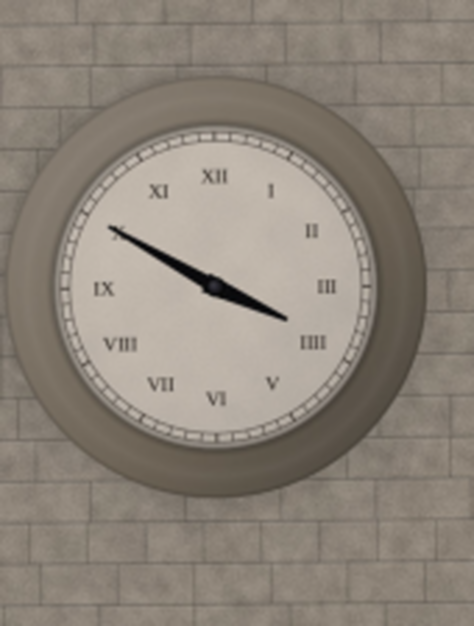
3:50
